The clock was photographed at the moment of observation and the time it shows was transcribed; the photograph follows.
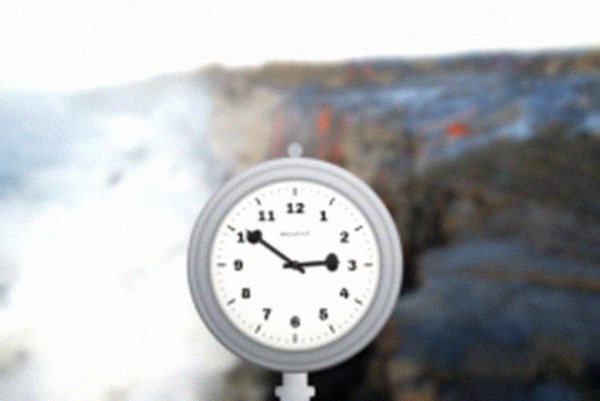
2:51
